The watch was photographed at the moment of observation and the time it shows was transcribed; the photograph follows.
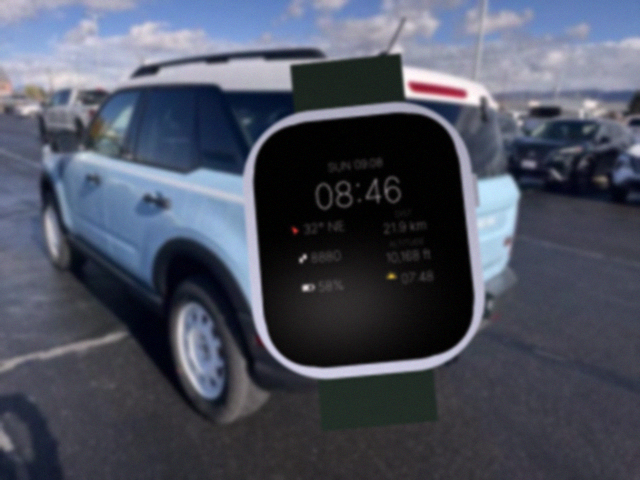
8:46
